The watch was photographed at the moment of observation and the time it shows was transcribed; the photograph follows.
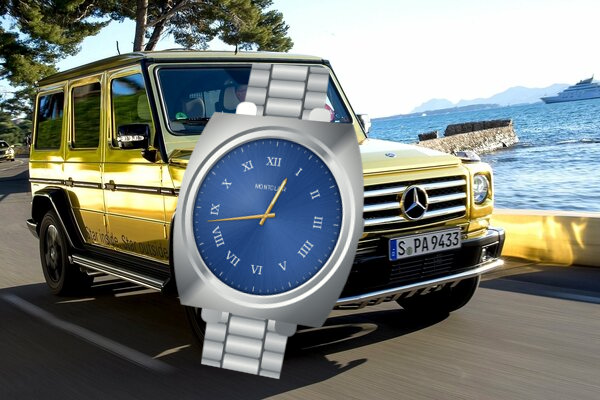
12:43
